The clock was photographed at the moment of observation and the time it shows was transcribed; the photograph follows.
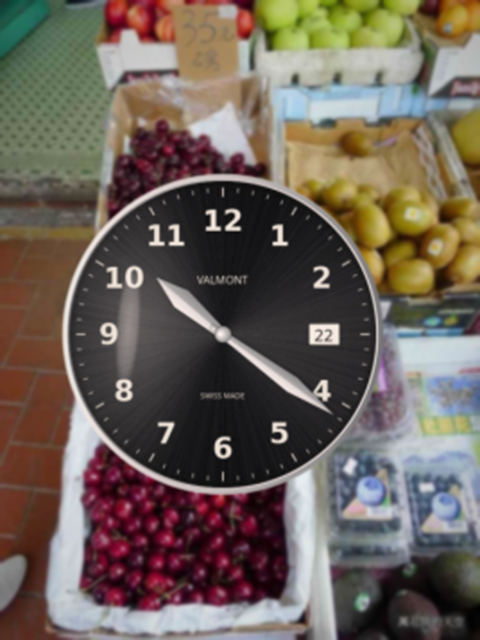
10:21
